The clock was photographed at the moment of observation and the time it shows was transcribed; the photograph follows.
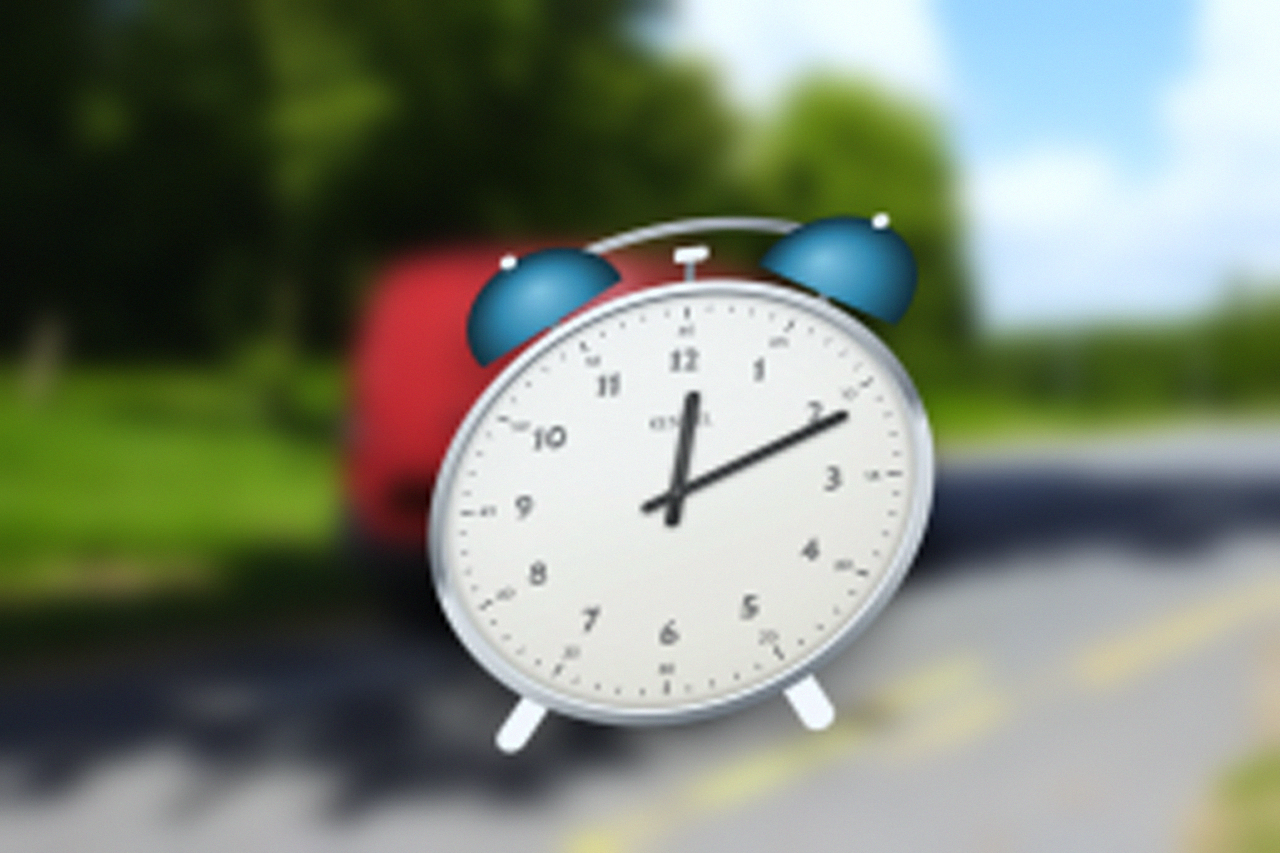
12:11
